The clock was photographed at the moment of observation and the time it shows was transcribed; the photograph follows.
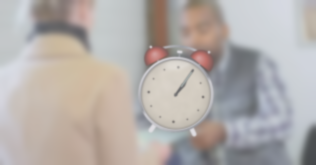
1:05
